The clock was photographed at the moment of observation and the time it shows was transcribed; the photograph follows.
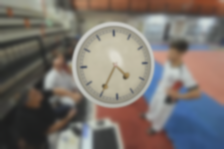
4:35
